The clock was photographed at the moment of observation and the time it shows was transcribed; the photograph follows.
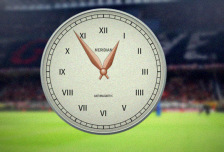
12:54
